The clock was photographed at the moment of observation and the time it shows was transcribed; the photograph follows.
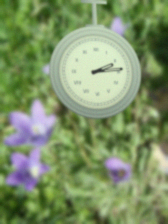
2:14
